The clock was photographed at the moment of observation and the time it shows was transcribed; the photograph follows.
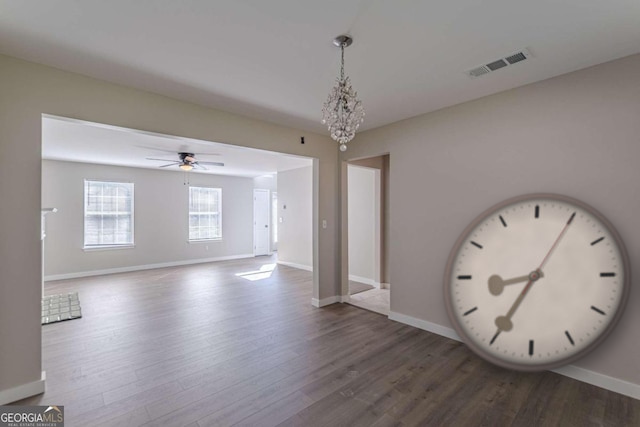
8:35:05
